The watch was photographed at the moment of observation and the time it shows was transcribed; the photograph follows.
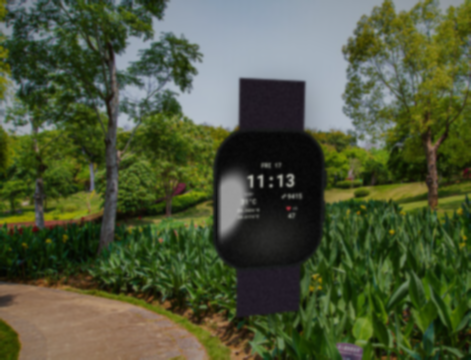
11:13
